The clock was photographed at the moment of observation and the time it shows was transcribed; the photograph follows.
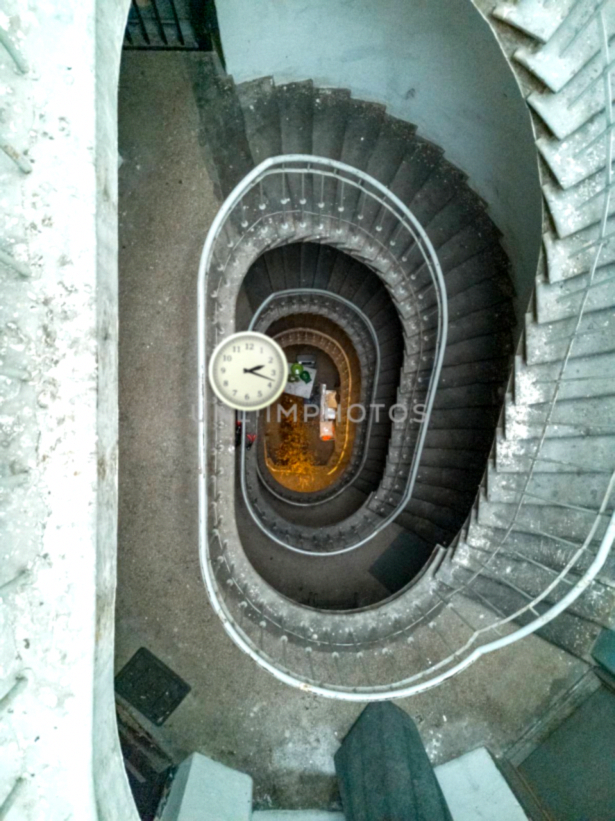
2:18
